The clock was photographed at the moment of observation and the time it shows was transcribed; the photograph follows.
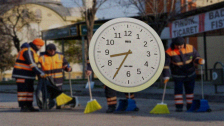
8:35
